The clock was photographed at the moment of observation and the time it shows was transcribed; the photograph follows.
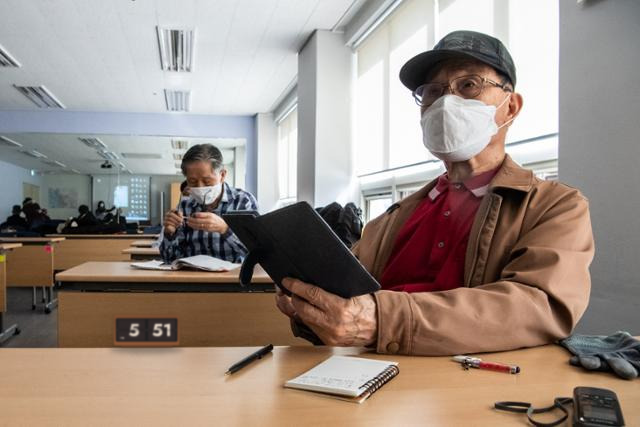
5:51
